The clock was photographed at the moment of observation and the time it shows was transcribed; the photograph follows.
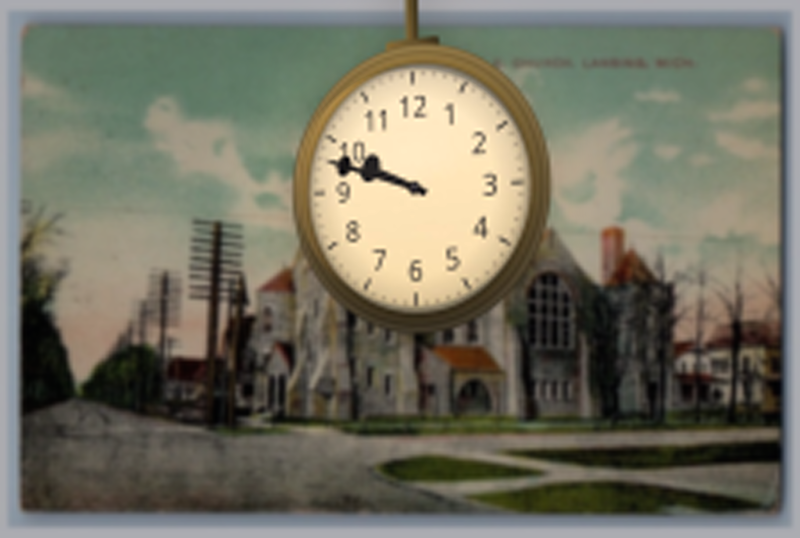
9:48
